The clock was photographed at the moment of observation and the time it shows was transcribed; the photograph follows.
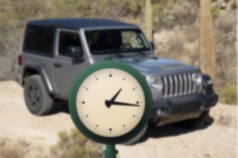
1:16
